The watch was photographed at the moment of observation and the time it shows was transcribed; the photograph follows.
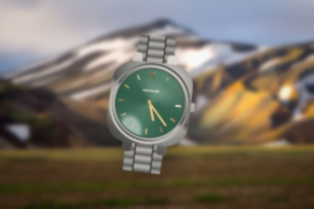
5:23
